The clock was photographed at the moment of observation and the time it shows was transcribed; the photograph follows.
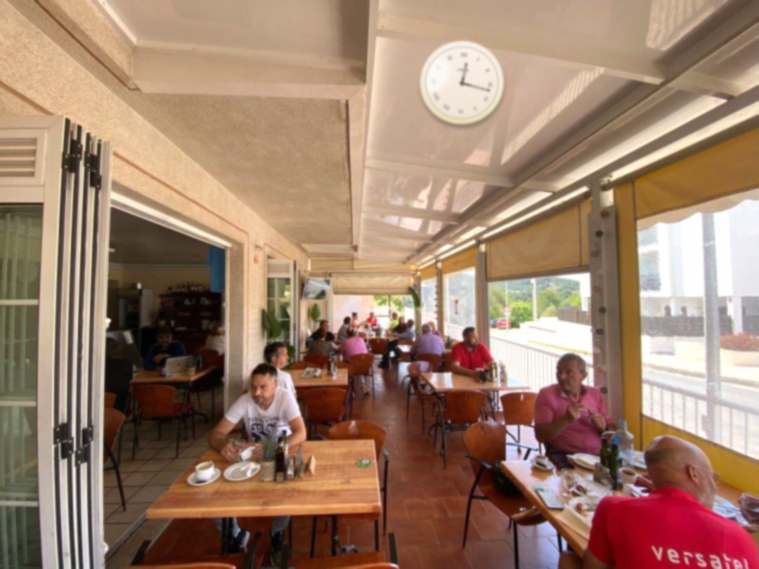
12:17
